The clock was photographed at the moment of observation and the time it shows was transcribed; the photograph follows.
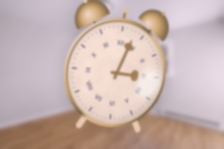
3:03
